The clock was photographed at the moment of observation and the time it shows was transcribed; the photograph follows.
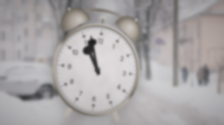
10:57
